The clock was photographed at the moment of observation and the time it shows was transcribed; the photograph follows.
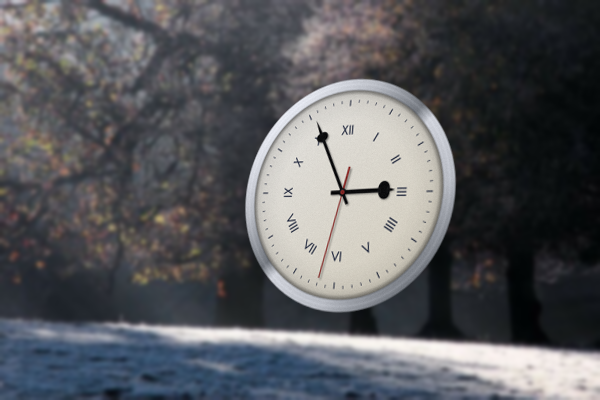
2:55:32
